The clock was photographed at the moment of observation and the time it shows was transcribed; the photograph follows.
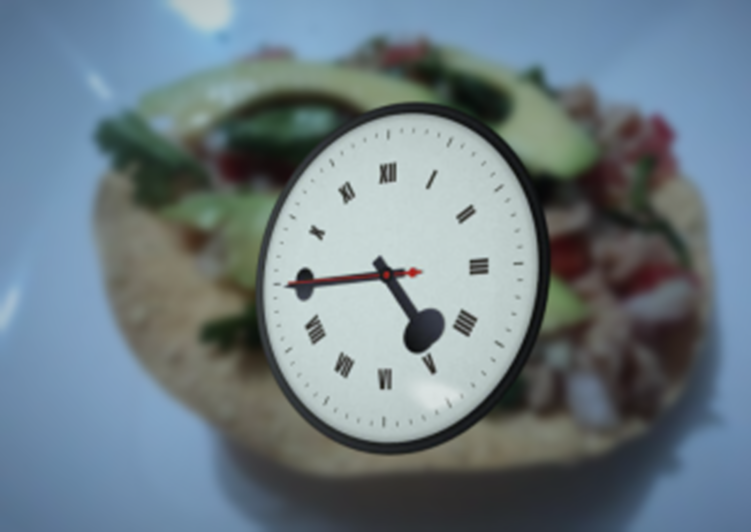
4:44:45
